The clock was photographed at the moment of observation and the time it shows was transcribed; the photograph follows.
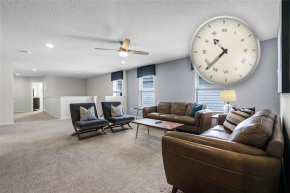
10:38
